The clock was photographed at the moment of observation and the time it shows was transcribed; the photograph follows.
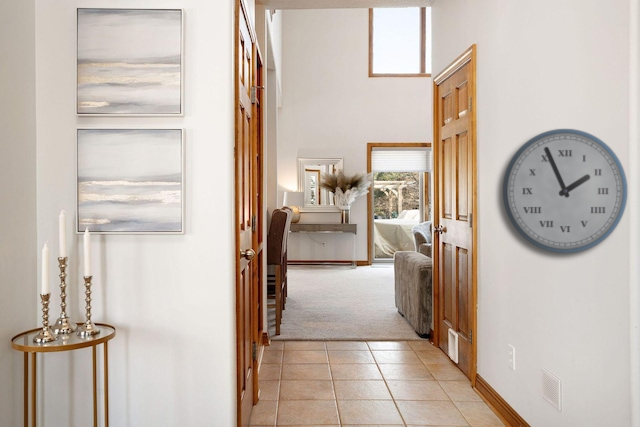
1:56
